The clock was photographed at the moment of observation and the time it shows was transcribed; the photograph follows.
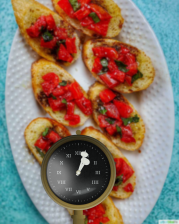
1:03
